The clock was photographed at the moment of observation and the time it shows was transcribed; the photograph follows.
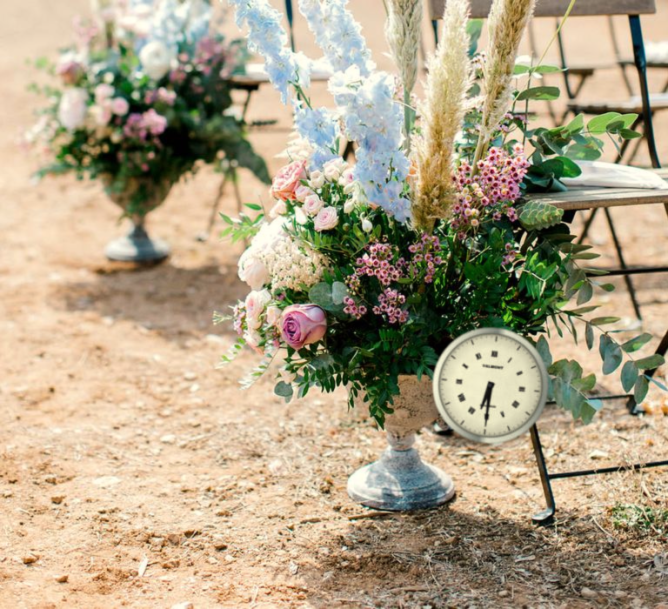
6:30
